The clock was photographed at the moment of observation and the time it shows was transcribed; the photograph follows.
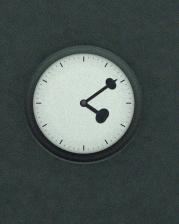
4:09
